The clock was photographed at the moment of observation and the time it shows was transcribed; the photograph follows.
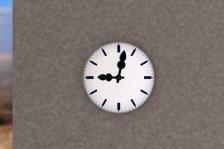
9:02
